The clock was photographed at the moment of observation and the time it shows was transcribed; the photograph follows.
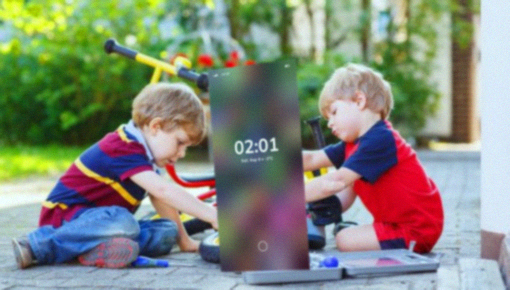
2:01
